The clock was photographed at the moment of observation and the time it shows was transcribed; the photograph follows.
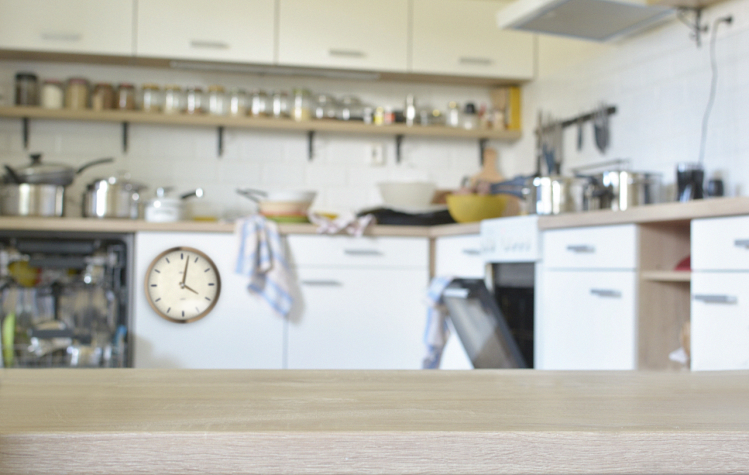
4:02
